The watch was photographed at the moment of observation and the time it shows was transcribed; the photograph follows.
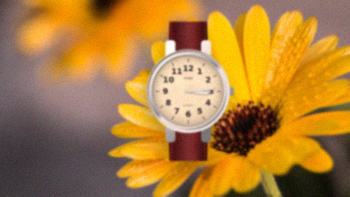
3:14
